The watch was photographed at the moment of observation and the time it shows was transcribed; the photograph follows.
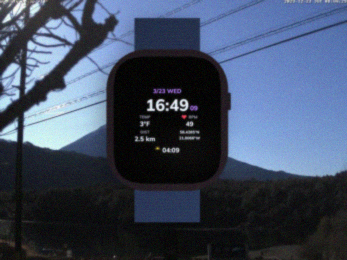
16:49
